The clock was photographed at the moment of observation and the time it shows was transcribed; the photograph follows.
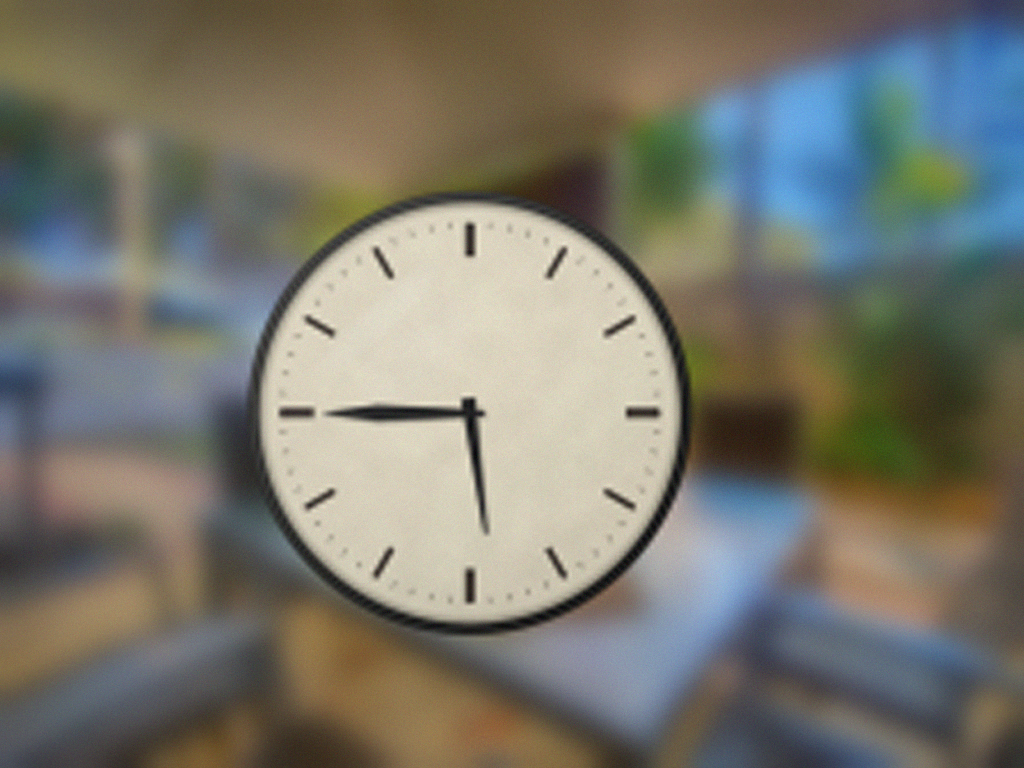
5:45
